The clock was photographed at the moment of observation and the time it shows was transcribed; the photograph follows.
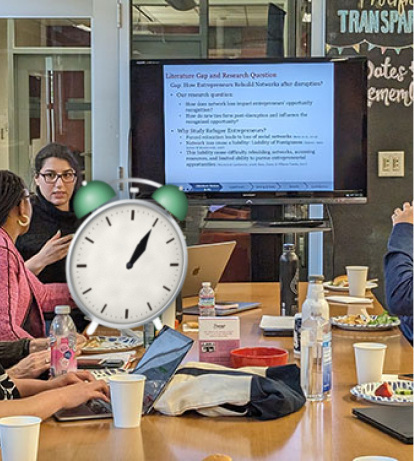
1:05
